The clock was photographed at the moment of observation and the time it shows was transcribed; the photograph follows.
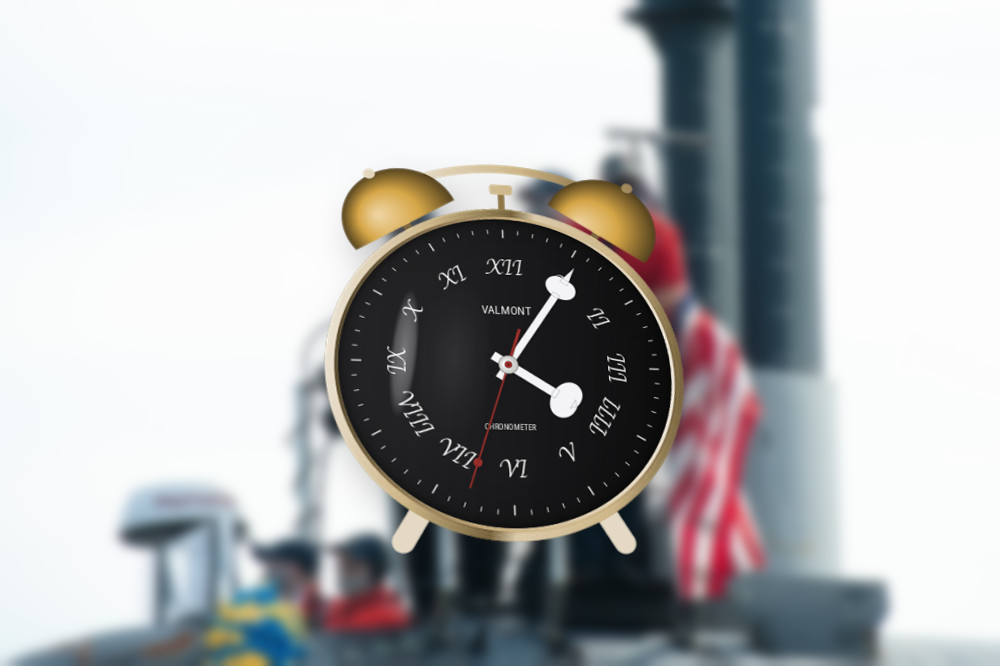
4:05:33
